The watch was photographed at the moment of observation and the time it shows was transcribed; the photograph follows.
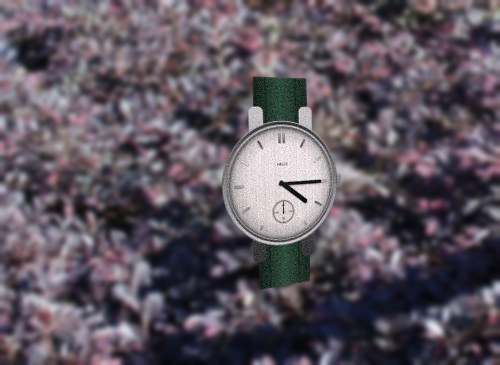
4:15
